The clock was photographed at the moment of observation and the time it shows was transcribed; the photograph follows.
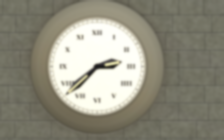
2:38
